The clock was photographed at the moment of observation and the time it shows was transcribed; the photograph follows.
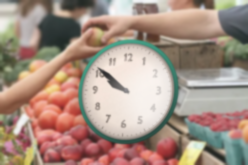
9:51
